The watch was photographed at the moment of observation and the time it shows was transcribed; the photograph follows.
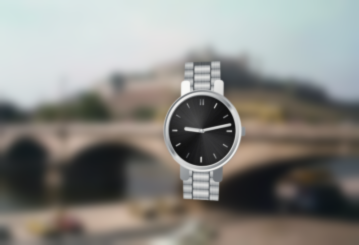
9:13
